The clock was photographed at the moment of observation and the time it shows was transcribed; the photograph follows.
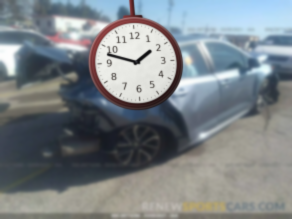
1:48
